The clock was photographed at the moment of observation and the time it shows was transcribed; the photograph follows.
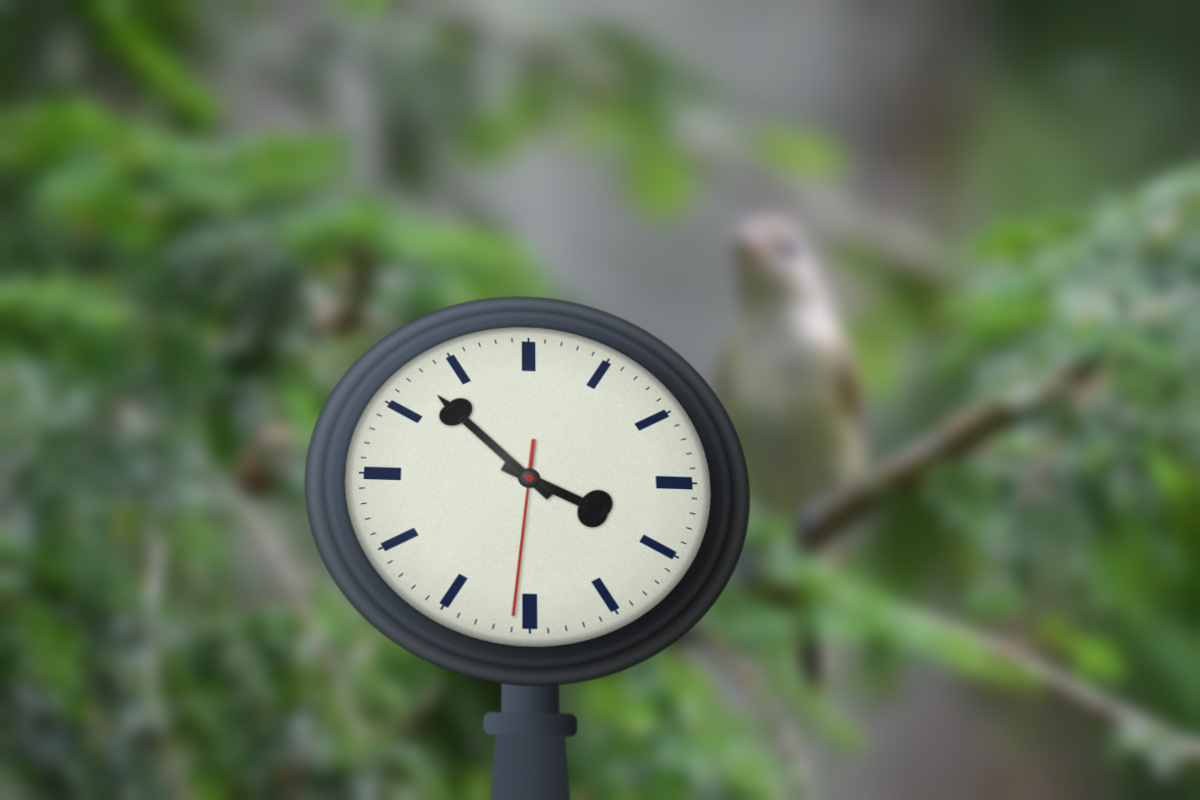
3:52:31
